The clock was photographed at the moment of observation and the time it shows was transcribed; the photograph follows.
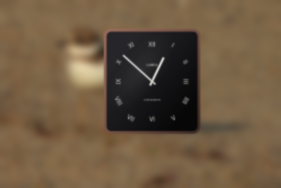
12:52
